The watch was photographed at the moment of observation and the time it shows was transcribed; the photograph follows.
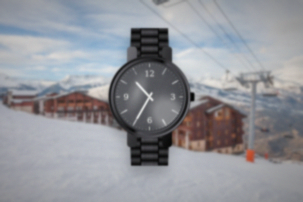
10:35
